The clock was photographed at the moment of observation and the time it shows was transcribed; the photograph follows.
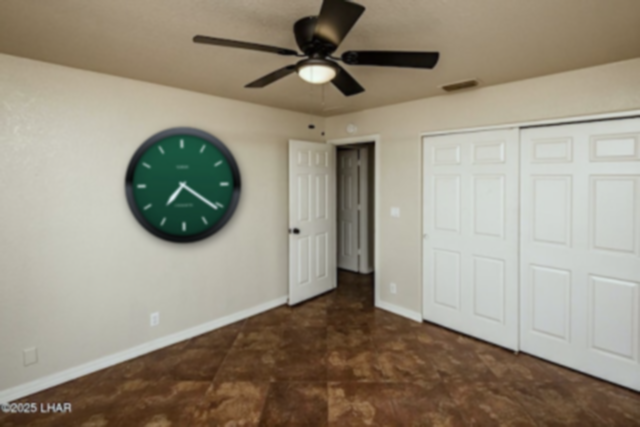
7:21
